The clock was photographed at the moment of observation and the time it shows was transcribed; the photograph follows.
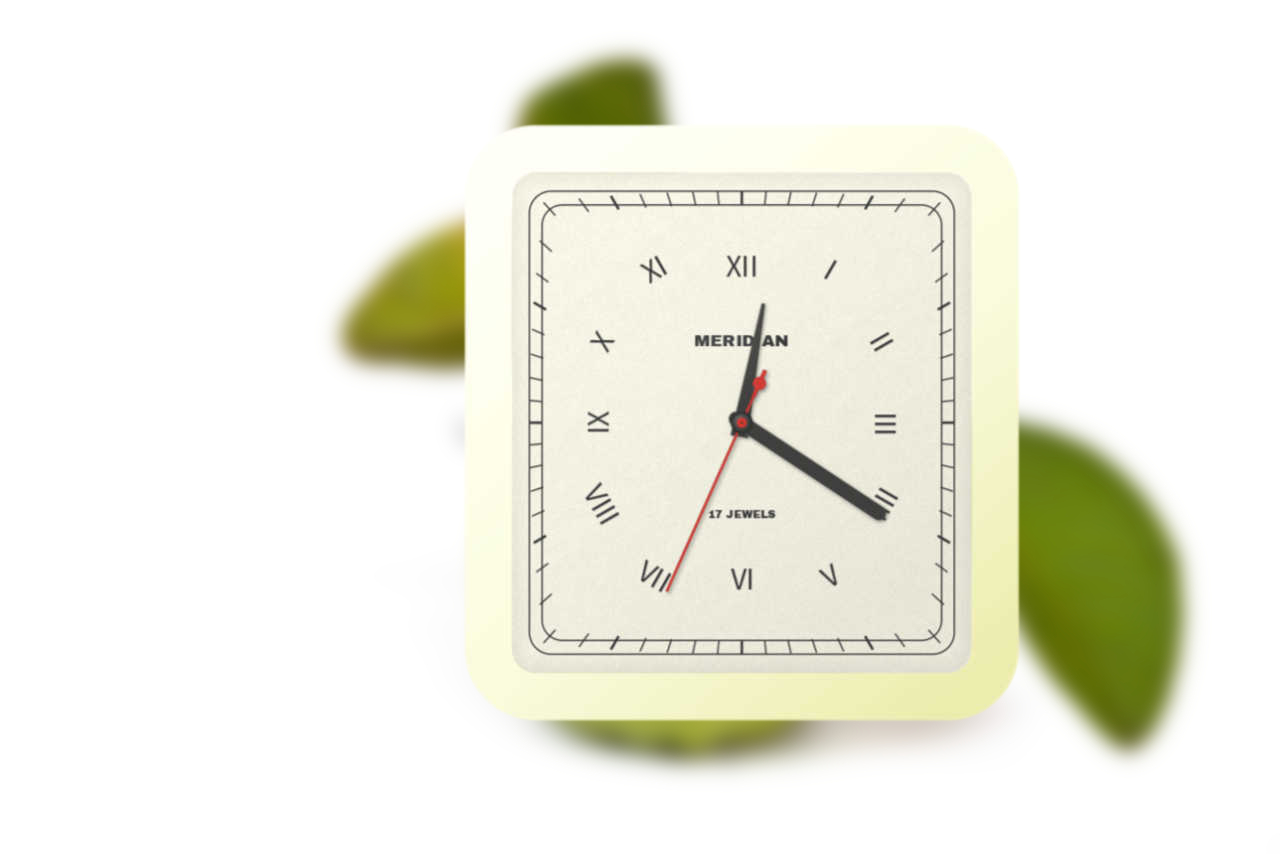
12:20:34
